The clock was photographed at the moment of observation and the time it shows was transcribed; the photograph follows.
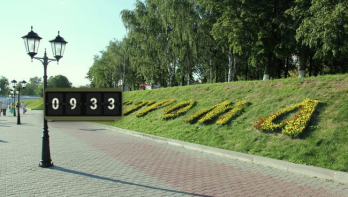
9:33
